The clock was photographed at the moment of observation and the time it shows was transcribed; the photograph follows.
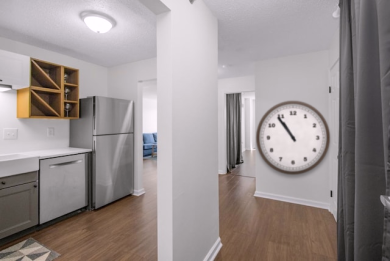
10:54
